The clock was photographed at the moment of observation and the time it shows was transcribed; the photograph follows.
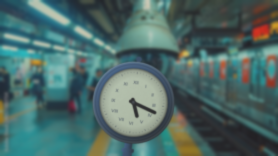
5:18
